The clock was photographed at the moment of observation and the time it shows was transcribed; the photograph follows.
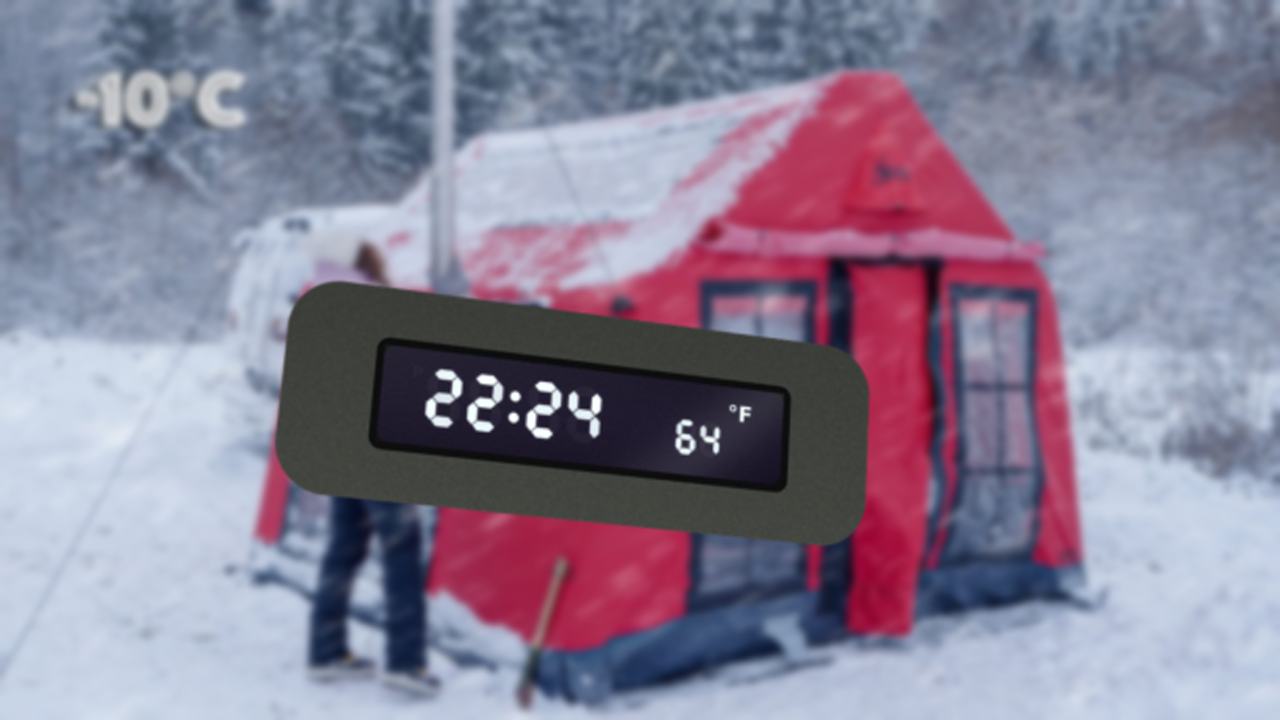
22:24
